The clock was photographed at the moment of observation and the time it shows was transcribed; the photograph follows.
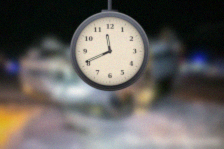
11:41
